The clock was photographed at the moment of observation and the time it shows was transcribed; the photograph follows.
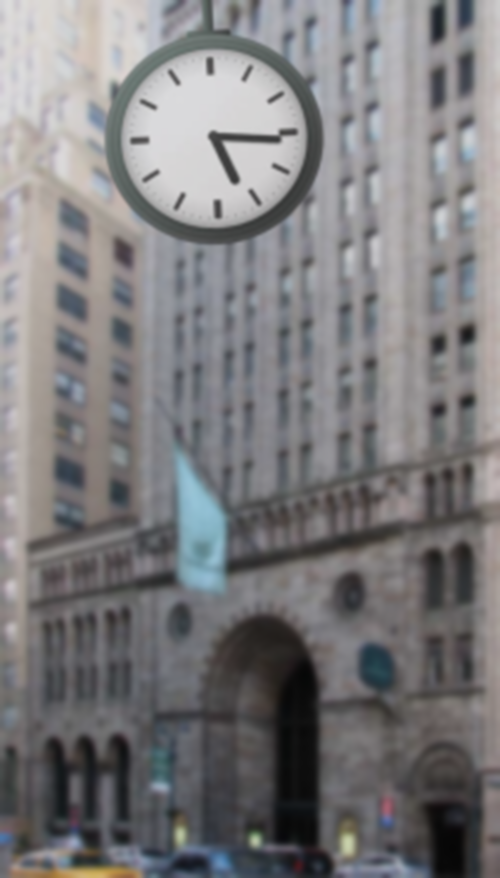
5:16
